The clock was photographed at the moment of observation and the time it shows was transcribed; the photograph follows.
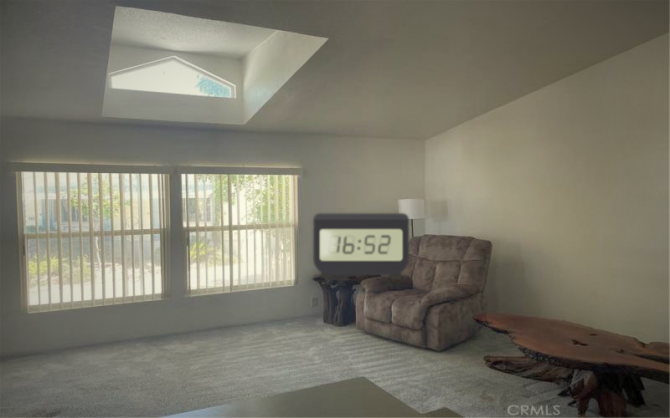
16:52
